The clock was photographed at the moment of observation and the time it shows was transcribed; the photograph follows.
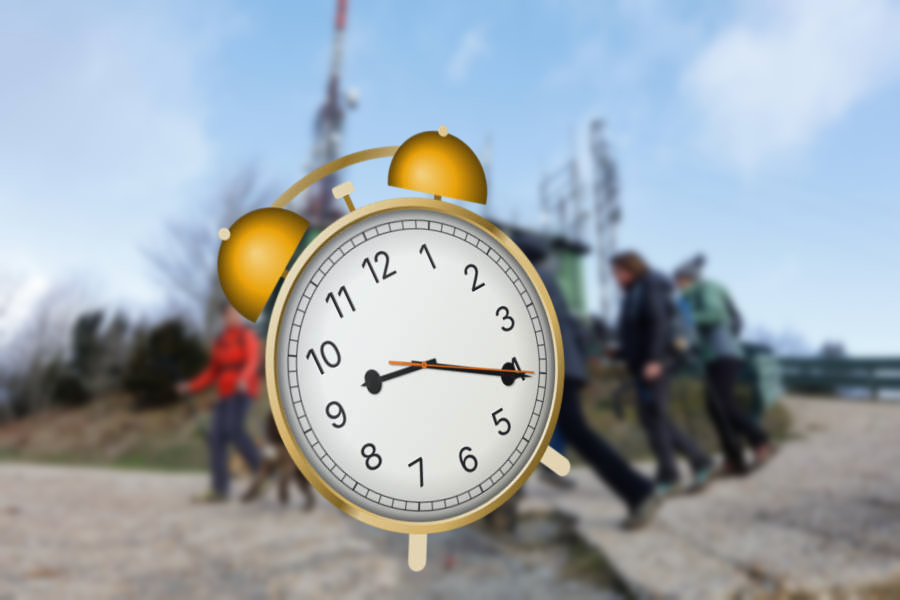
9:20:20
